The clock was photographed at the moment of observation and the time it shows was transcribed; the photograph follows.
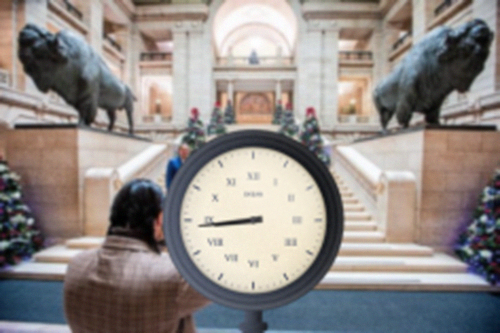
8:44
